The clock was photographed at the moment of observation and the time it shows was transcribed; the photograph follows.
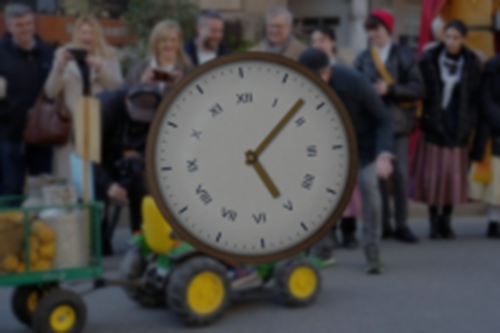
5:08
